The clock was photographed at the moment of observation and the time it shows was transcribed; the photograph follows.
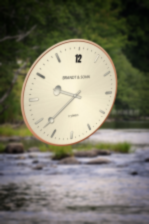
9:38
